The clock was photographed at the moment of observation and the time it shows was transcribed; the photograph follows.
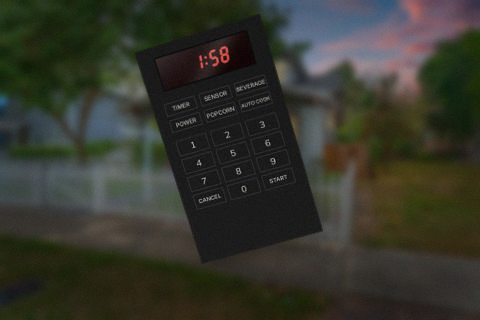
1:58
